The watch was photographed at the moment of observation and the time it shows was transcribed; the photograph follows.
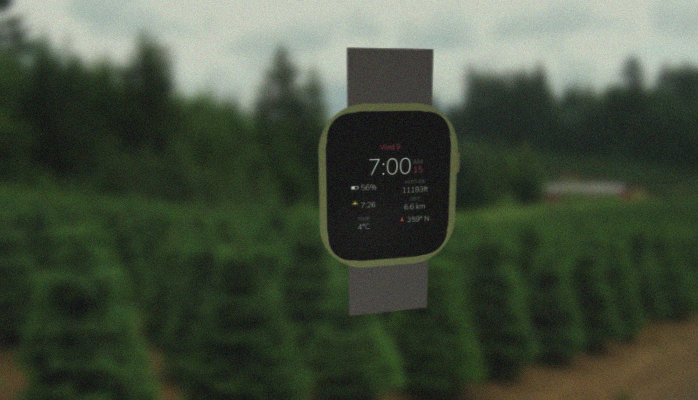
7:00:15
